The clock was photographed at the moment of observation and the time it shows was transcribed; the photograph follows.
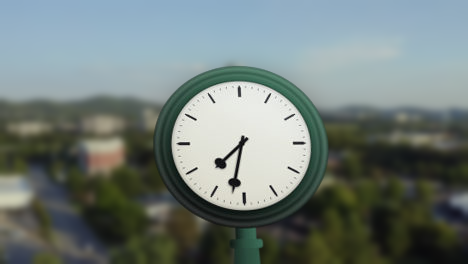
7:32
